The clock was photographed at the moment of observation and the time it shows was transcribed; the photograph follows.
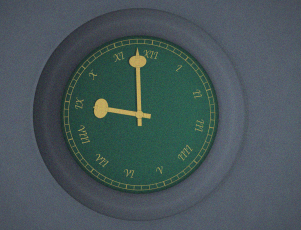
8:58
